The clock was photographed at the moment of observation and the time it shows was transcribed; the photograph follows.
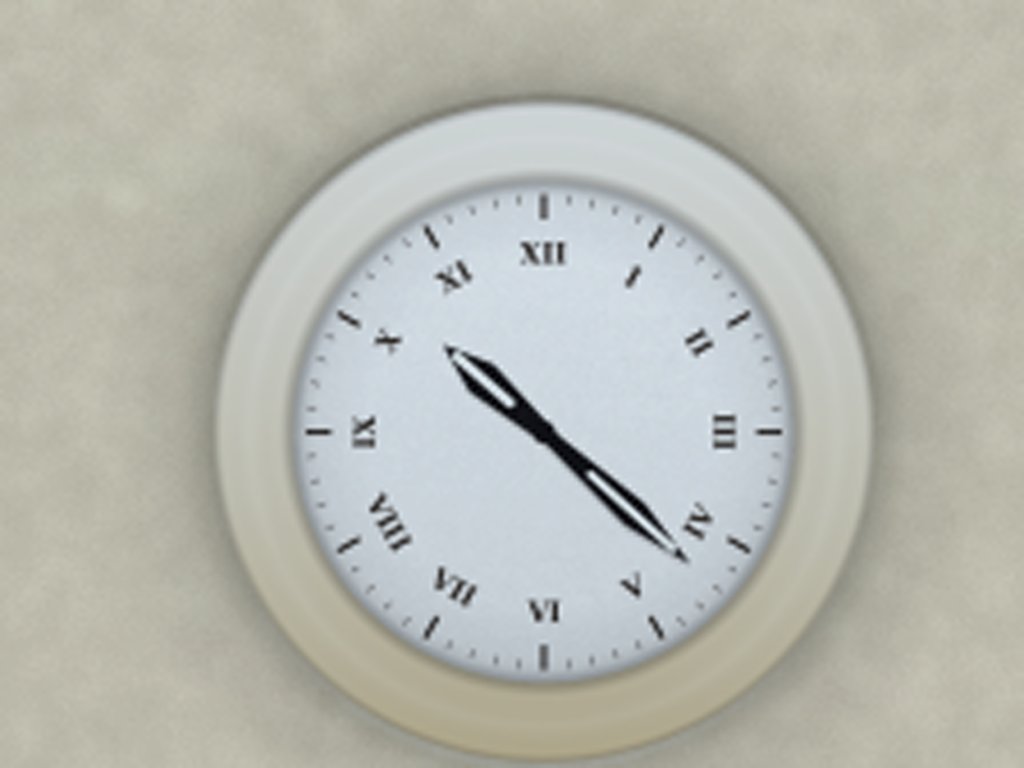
10:22
